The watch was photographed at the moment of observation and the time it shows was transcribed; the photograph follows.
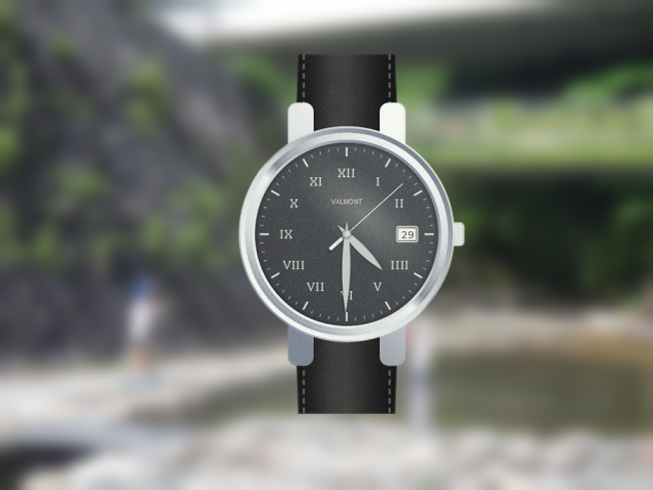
4:30:08
